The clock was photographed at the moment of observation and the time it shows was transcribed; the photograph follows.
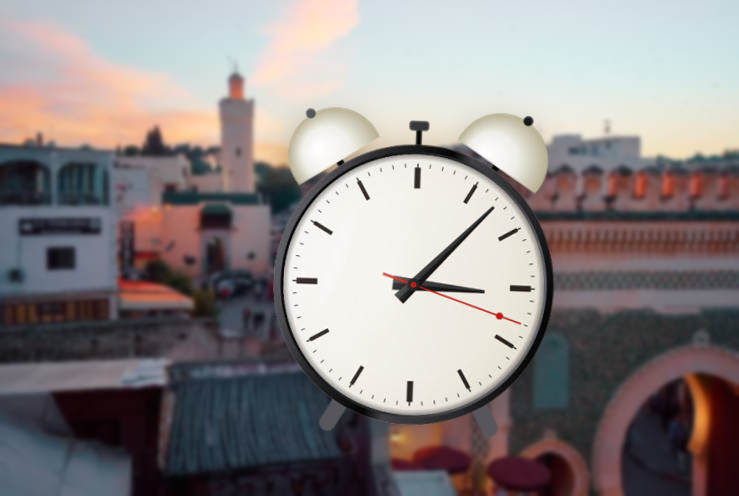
3:07:18
